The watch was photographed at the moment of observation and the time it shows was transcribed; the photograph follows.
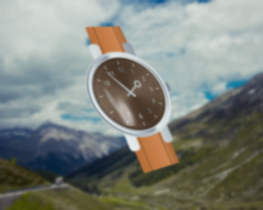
1:54
